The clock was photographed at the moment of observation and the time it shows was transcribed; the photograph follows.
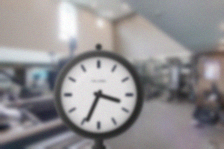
3:34
